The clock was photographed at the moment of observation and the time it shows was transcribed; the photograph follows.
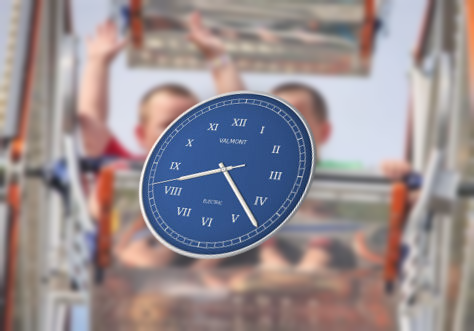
8:22:42
